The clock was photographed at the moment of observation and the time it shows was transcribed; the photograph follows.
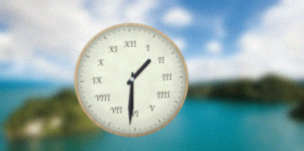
1:31
